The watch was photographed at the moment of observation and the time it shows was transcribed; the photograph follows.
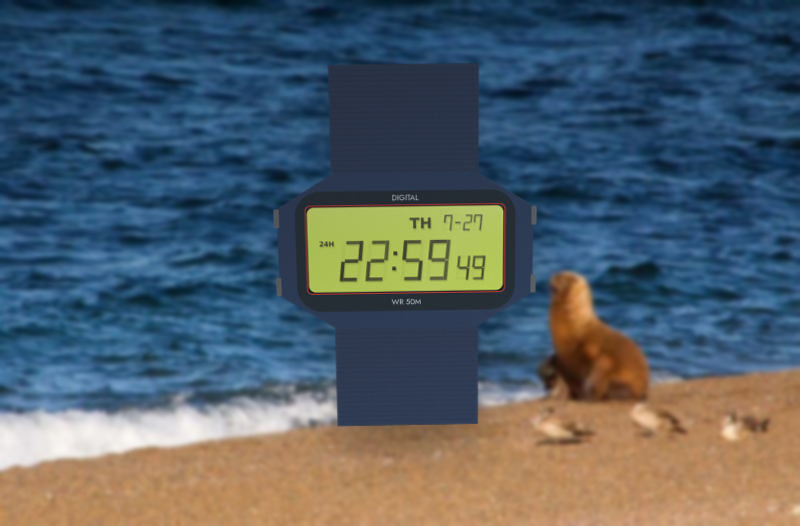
22:59:49
